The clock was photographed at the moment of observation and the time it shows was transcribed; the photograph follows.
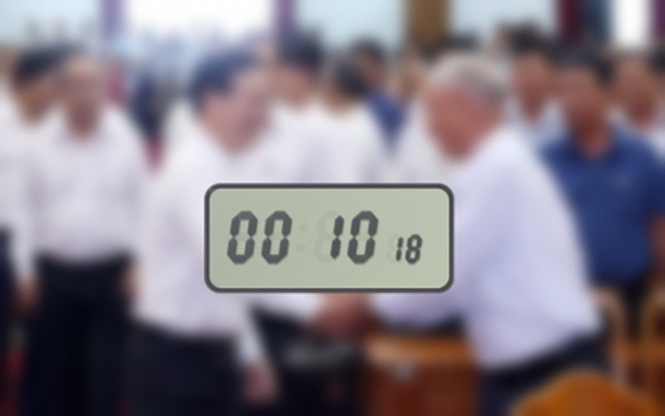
0:10:18
